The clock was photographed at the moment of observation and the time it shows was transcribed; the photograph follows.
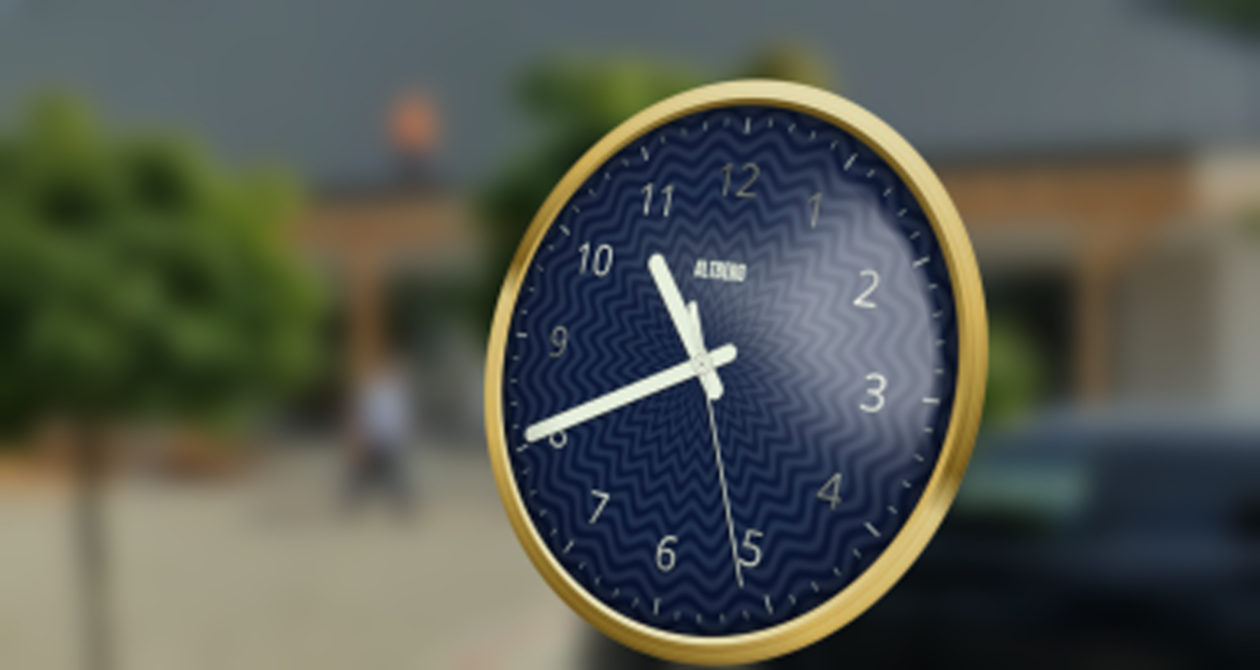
10:40:26
